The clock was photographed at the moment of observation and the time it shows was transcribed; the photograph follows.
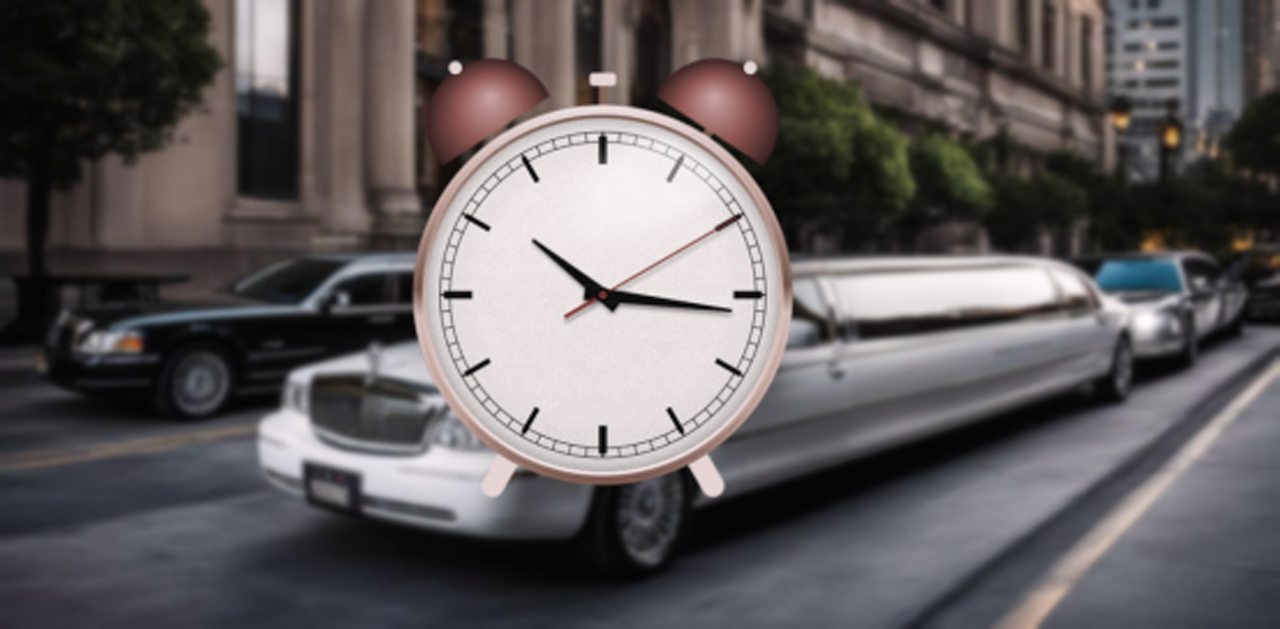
10:16:10
